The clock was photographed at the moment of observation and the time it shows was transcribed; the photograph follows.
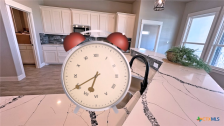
6:40
